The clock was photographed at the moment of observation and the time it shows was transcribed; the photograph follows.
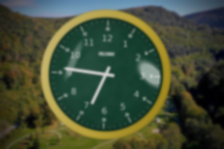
6:46
